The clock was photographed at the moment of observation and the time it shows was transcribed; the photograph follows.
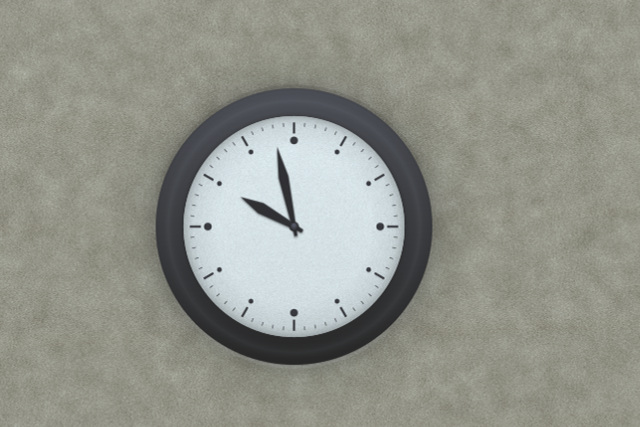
9:58
